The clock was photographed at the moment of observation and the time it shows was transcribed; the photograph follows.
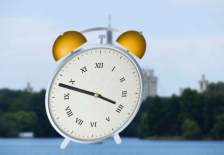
3:48
